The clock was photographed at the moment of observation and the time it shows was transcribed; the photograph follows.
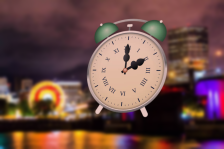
2:00
